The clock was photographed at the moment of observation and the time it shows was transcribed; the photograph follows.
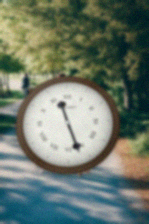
11:27
